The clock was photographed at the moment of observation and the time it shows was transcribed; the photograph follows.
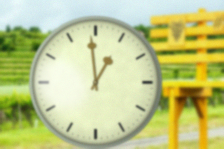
12:59
